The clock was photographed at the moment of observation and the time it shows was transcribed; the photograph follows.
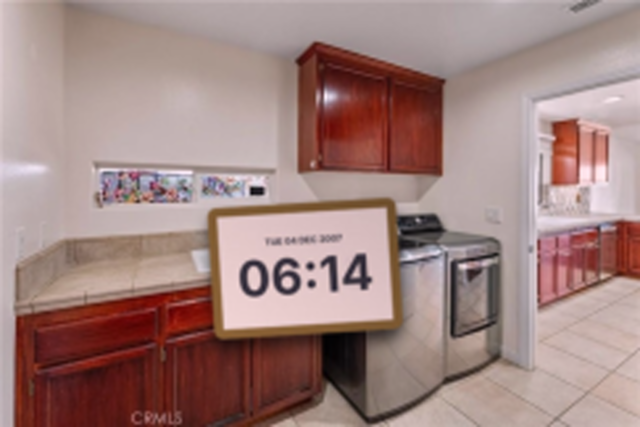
6:14
